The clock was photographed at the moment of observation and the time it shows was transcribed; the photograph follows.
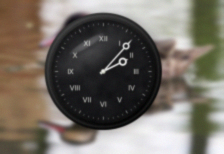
2:07
